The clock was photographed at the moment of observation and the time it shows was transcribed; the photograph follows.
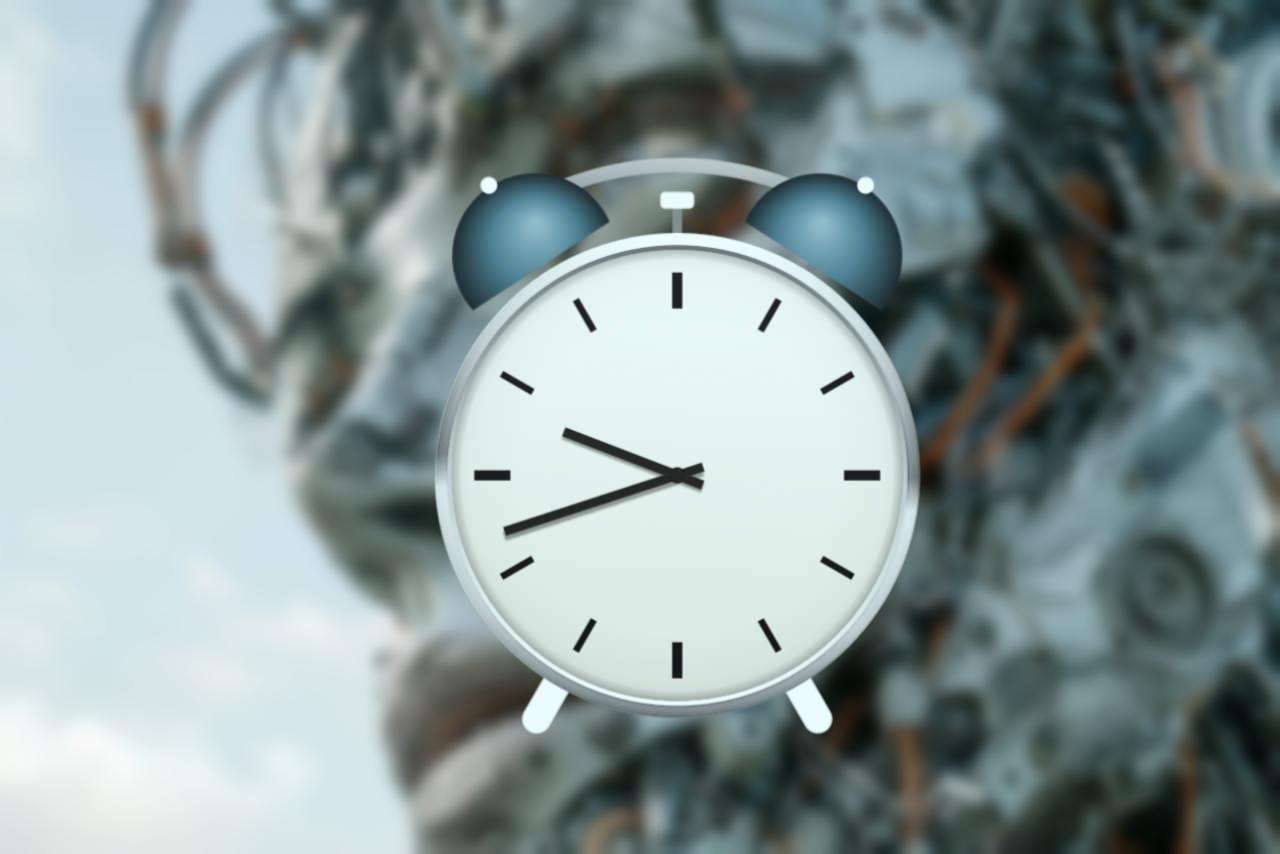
9:42
